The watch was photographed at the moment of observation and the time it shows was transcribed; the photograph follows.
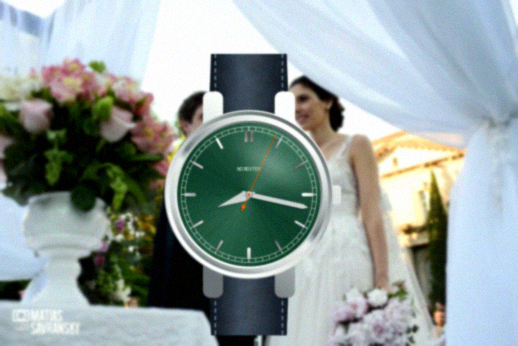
8:17:04
